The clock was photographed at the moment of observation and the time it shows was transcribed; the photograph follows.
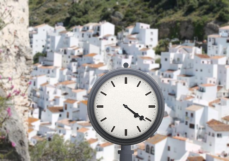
4:21
